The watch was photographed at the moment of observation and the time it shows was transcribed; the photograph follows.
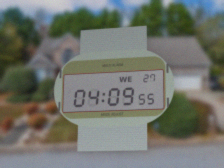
4:09:55
